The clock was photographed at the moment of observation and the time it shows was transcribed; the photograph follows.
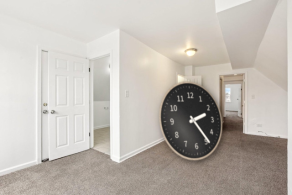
2:24
